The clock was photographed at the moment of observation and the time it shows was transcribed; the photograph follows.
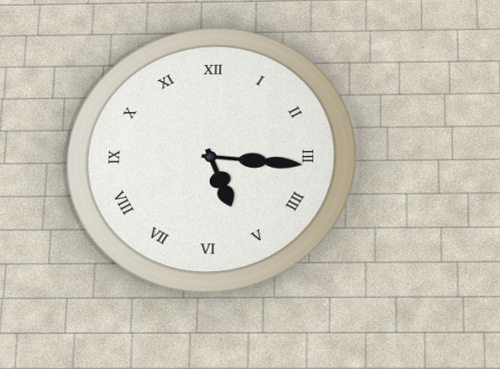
5:16
